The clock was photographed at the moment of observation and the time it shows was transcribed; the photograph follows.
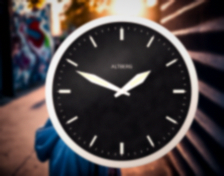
1:49
